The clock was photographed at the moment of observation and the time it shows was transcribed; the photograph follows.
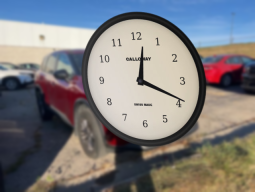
12:19
